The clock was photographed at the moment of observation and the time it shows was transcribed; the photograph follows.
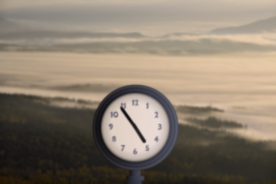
4:54
